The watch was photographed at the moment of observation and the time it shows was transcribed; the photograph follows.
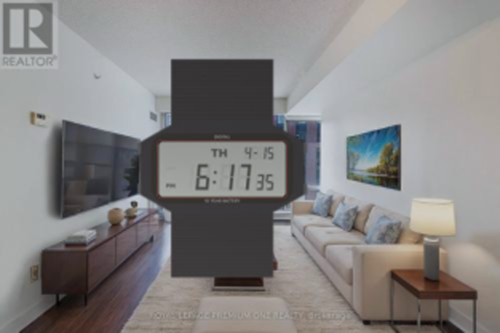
6:17:35
